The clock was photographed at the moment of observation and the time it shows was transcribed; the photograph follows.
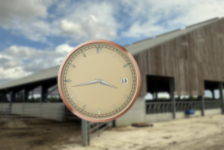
3:43
